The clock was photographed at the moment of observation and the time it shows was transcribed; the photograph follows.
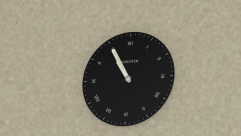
10:55
